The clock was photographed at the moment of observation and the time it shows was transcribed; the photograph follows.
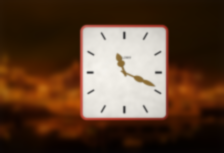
11:19
